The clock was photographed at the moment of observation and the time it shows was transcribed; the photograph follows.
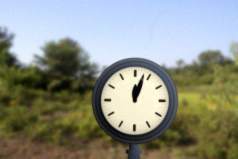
12:03
